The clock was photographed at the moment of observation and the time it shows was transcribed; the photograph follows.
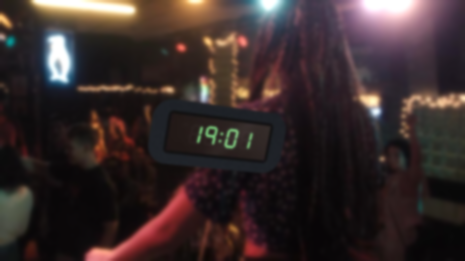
19:01
